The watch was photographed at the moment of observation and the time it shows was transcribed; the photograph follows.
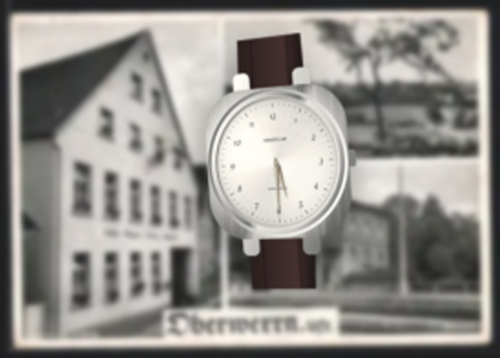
5:30
